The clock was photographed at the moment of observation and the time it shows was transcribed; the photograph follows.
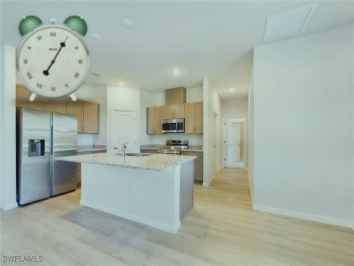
7:05
